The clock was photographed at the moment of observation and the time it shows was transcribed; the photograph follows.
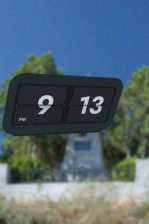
9:13
